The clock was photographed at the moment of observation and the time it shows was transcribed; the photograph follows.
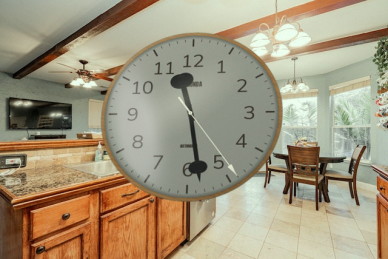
11:28:24
